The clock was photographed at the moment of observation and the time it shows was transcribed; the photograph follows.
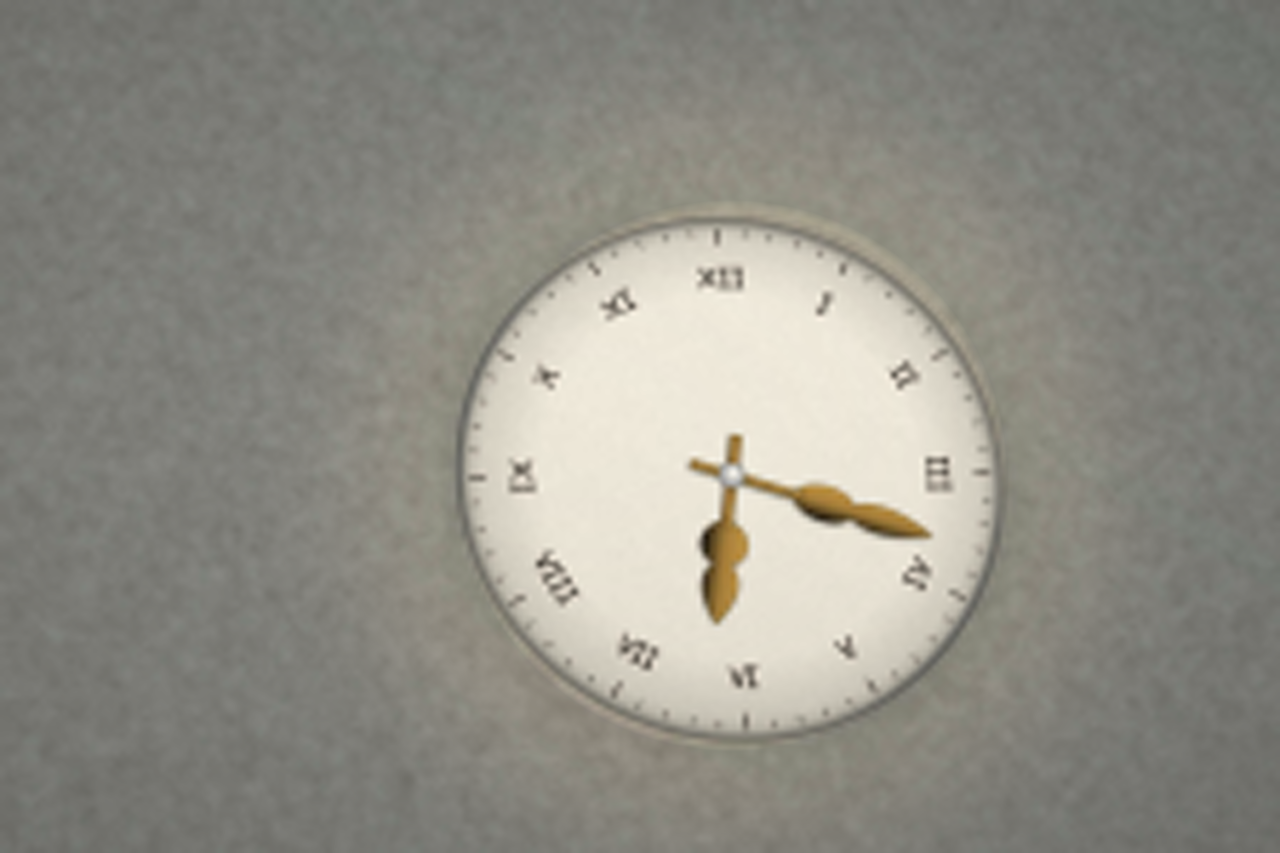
6:18
